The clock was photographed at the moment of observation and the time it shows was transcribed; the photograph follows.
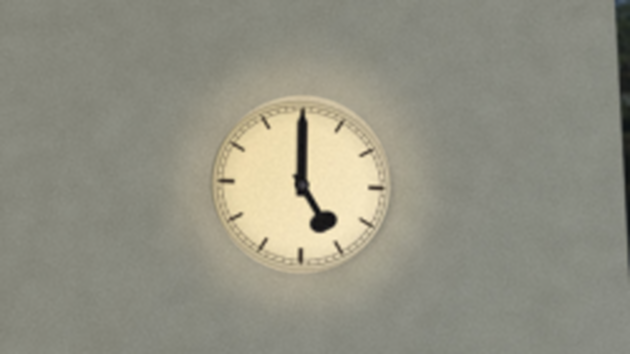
5:00
